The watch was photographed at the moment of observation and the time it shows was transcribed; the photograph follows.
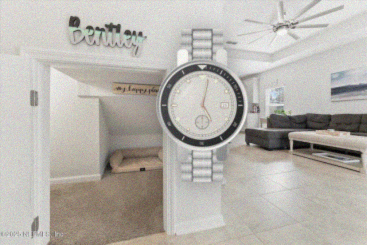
5:02
